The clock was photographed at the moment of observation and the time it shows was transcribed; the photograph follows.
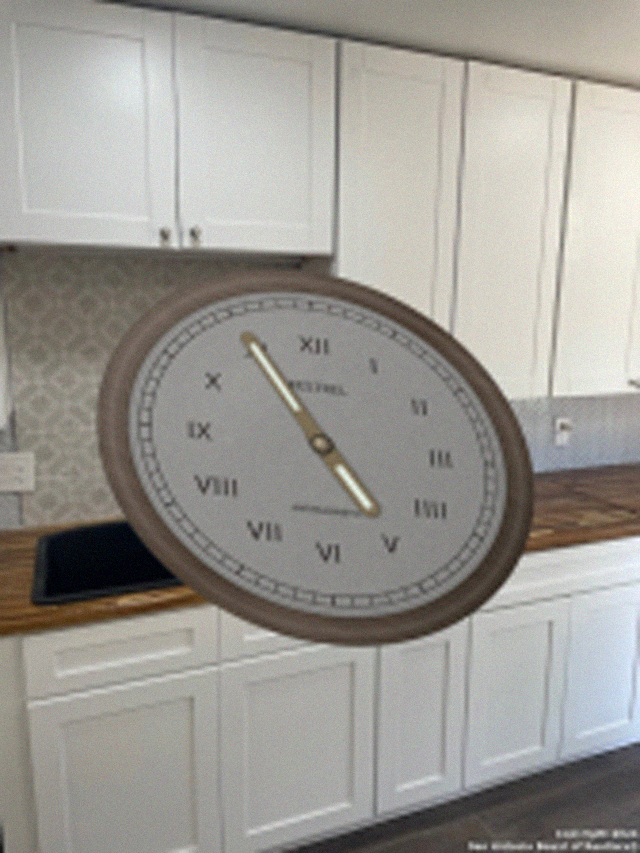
4:55
